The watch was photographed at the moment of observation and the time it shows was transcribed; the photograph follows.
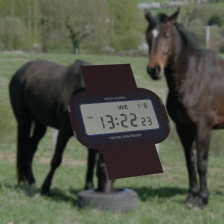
13:22:23
